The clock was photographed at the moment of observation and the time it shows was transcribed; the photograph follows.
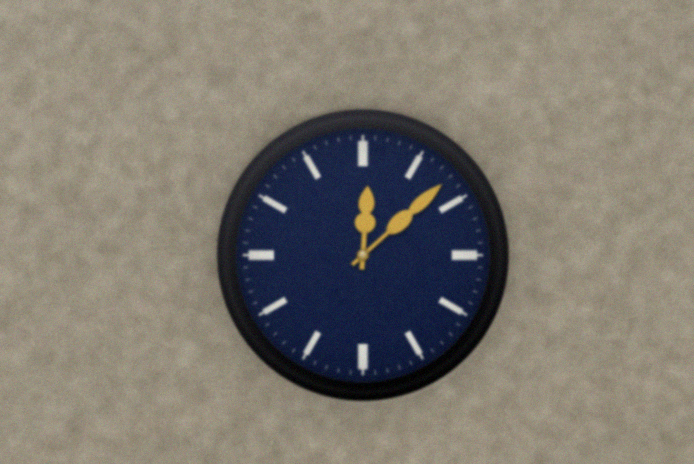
12:08
